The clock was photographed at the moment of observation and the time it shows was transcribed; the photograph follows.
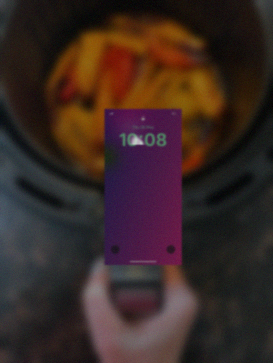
10:08
